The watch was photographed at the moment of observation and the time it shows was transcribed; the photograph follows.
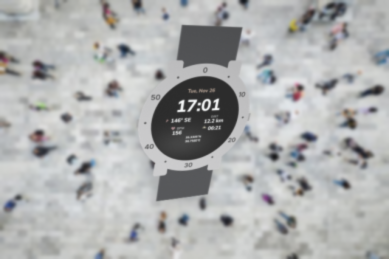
17:01
